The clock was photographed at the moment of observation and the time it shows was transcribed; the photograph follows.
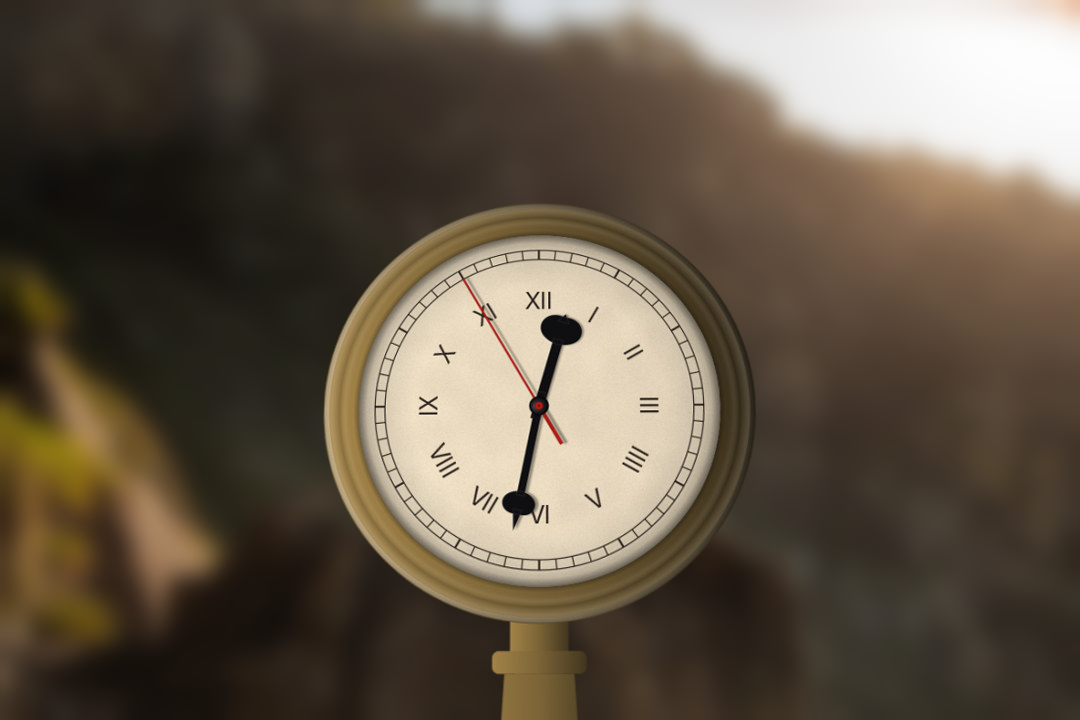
12:31:55
